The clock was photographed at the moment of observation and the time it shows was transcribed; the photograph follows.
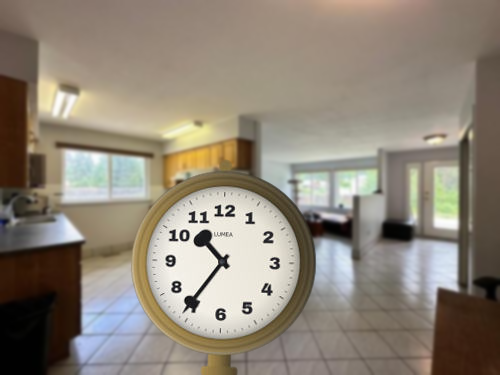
10:36
